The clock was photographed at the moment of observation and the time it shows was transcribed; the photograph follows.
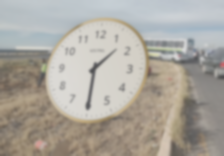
1:30
